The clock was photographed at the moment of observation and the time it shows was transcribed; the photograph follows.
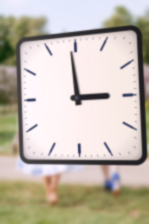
2:59
